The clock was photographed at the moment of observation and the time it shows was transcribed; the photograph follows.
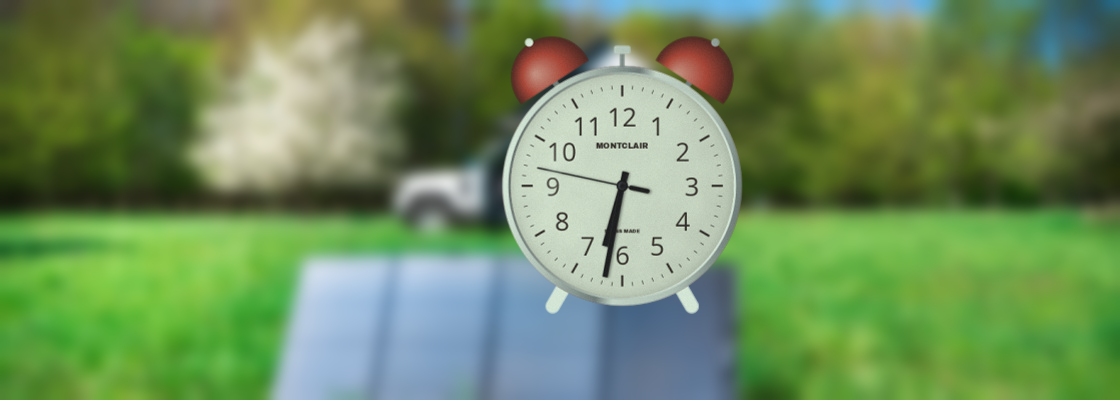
6:31:47
